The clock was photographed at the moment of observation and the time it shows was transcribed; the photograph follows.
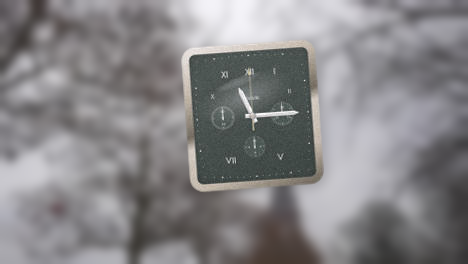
11:15
